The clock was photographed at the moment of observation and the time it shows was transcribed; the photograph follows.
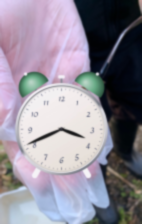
3:41
